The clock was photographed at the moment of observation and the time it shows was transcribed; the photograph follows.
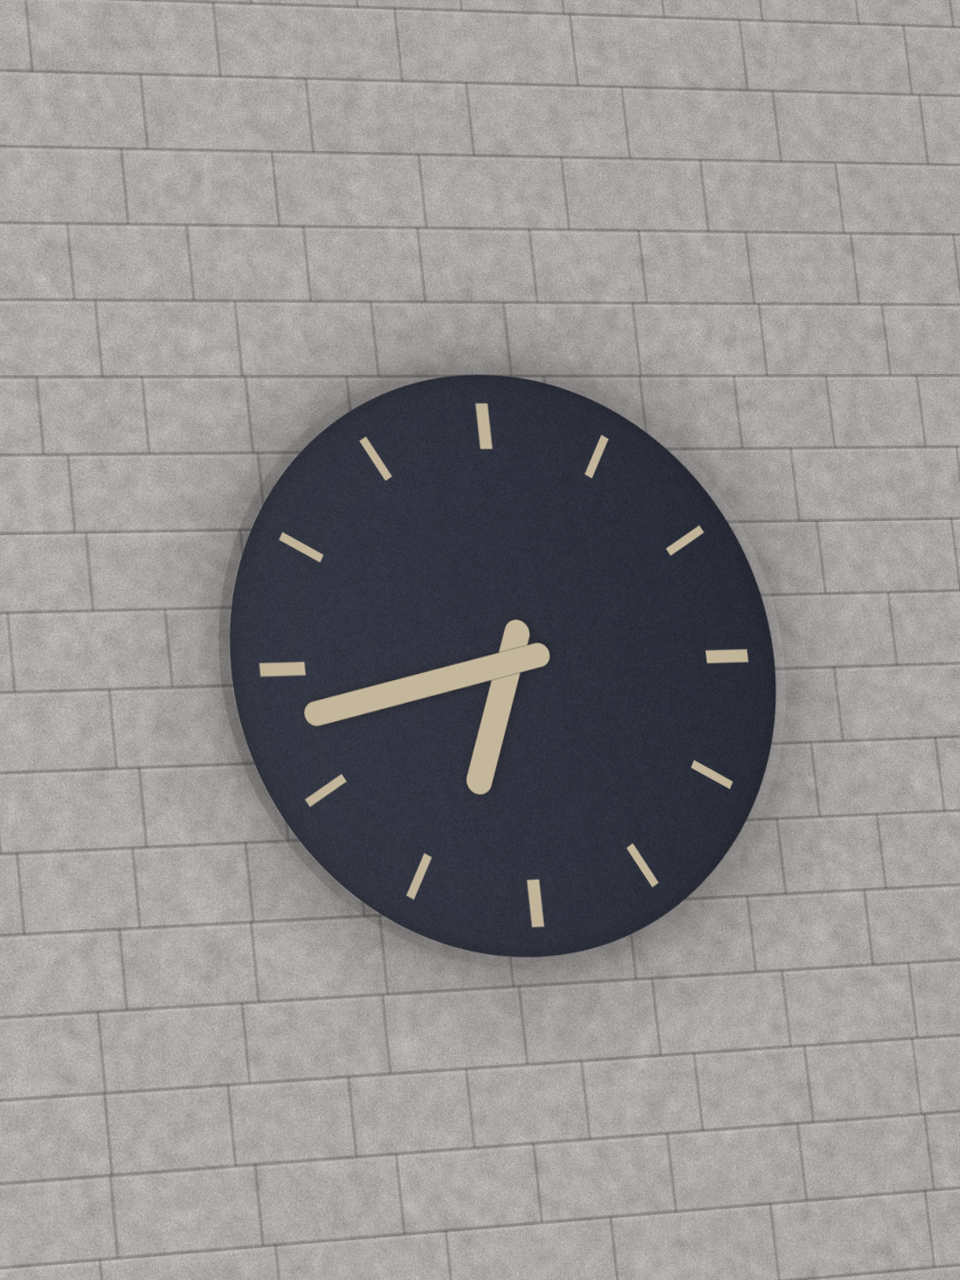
6:43
